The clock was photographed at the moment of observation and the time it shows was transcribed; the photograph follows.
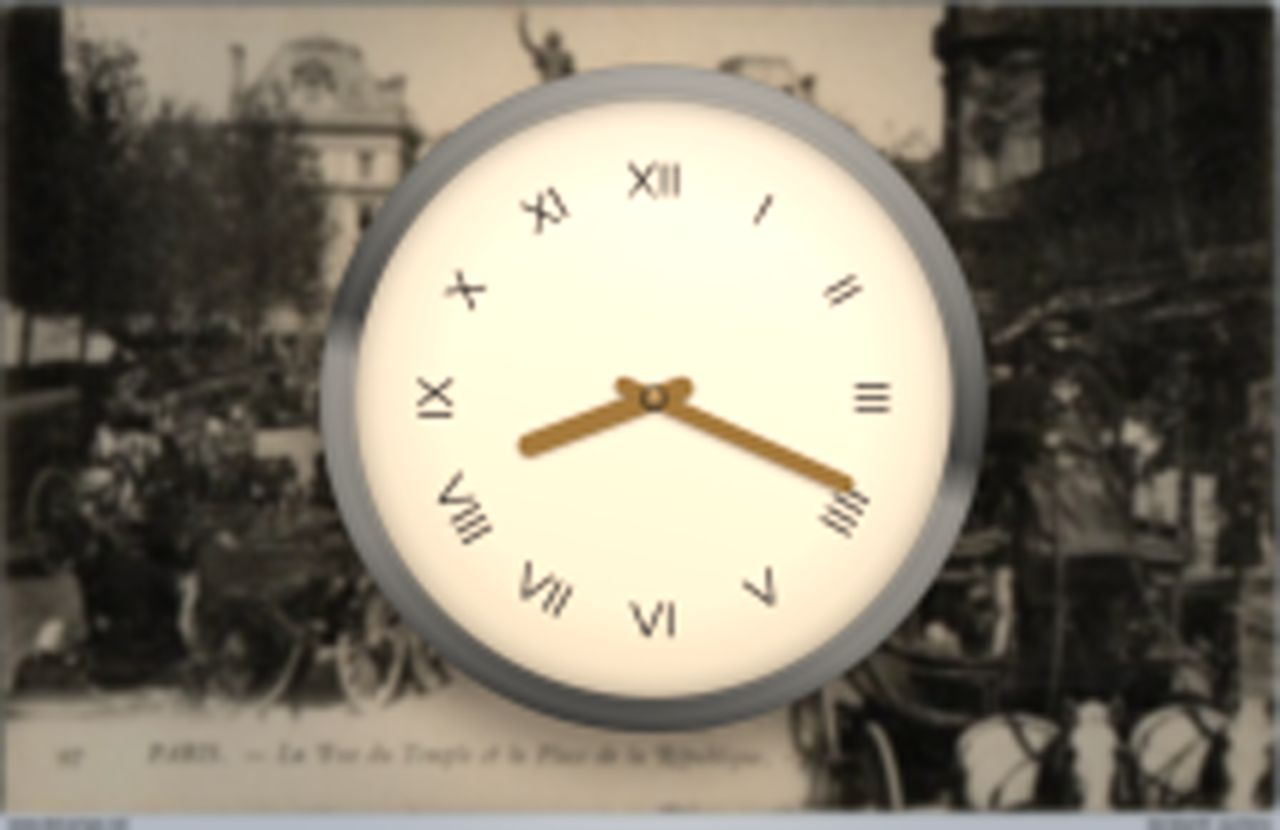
8:19
